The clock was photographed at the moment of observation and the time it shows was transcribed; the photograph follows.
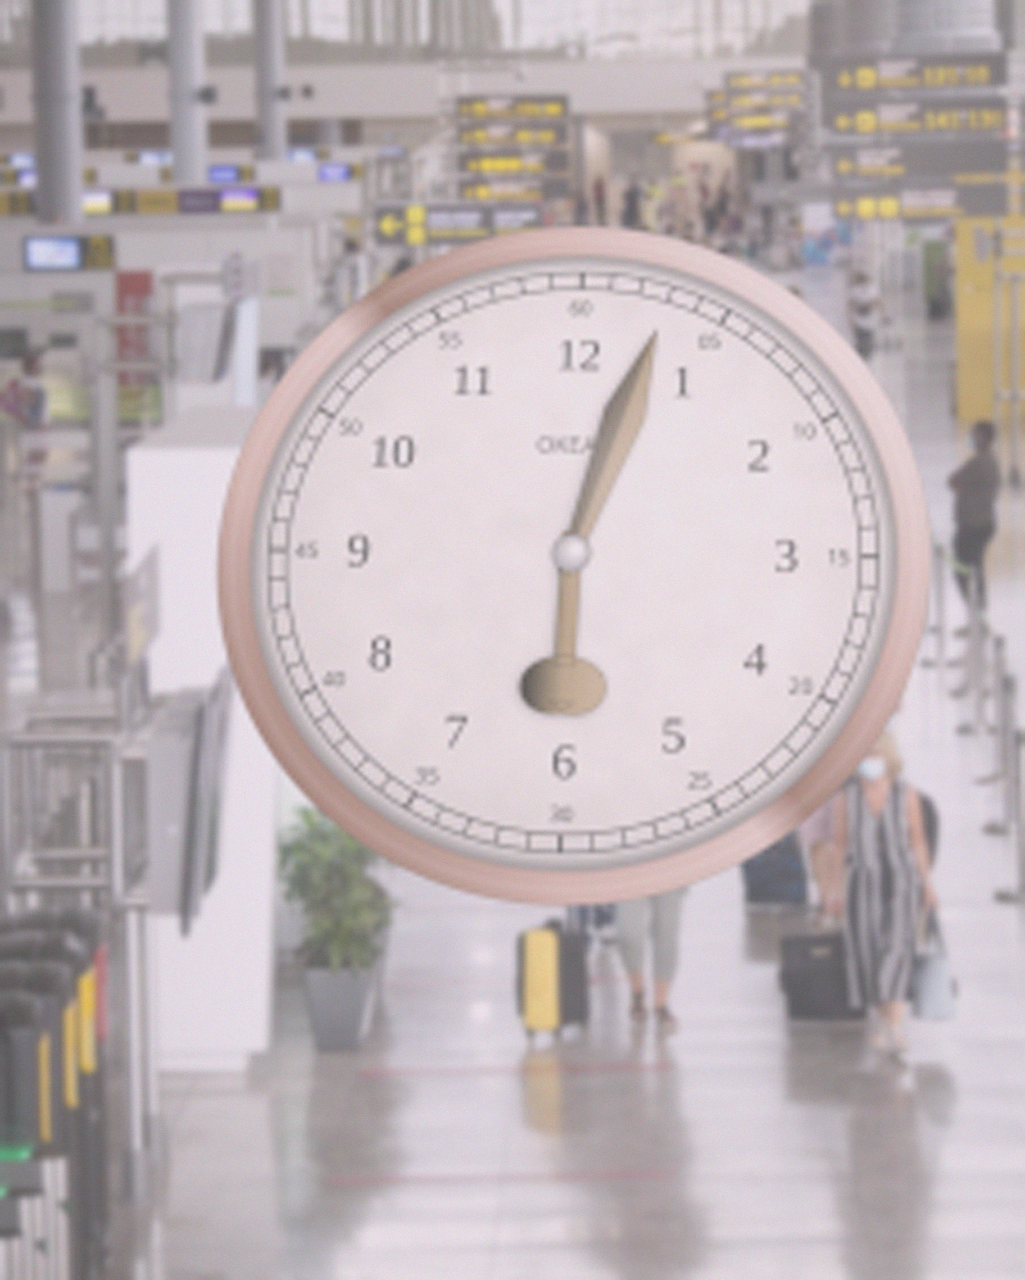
6:03
